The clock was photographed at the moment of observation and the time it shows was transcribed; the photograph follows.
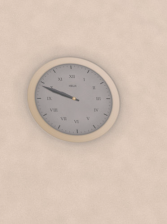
9:49
